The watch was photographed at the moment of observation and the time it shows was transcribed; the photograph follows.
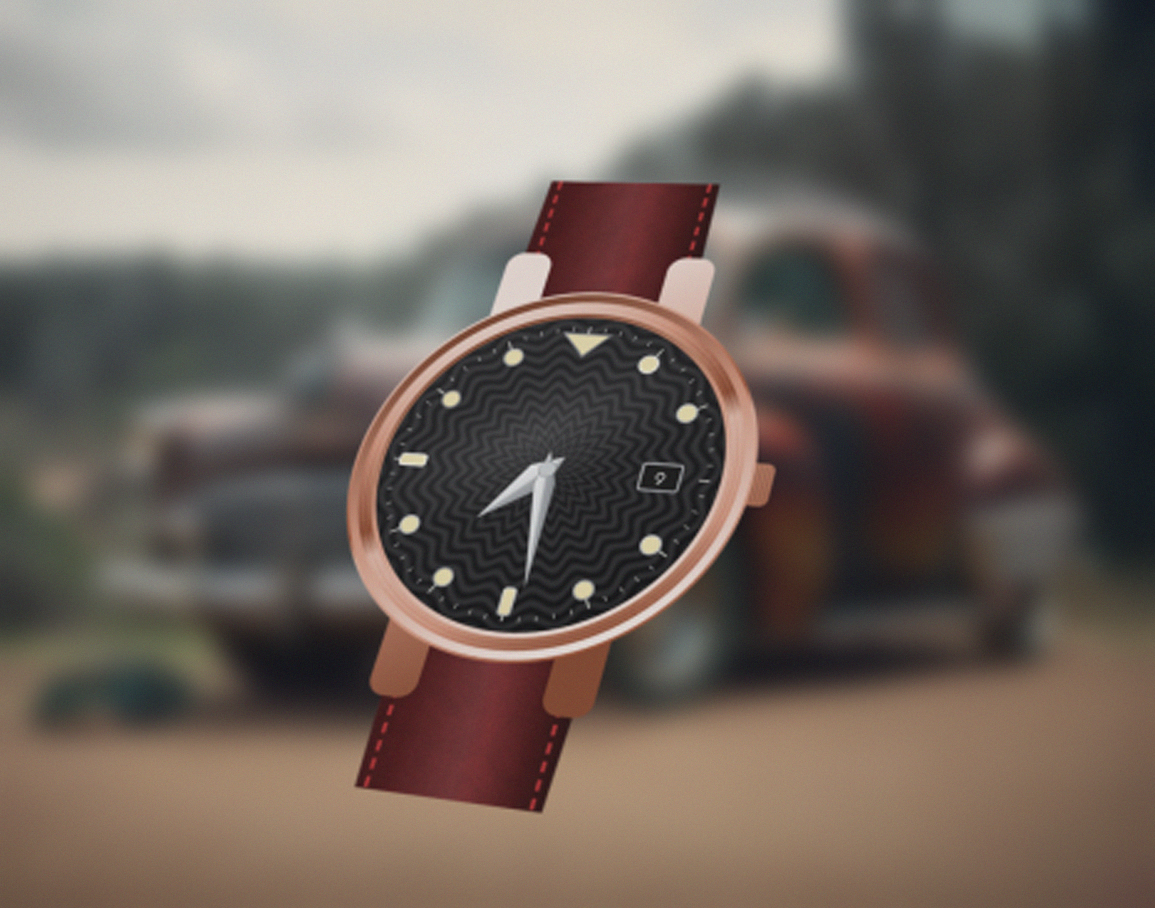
7:29
